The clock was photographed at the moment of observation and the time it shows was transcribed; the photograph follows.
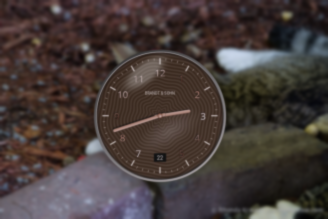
2:42
